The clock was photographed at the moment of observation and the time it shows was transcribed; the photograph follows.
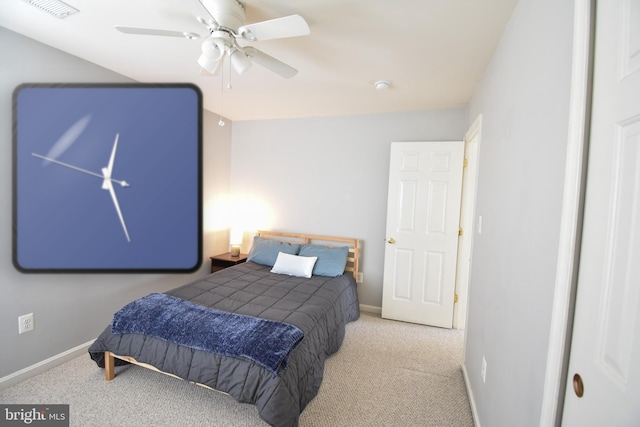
12:26:48
